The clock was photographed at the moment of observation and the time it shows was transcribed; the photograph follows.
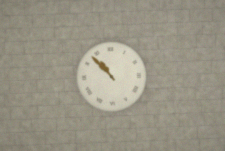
10:53
